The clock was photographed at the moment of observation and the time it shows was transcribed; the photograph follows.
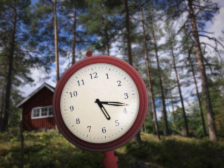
5:18
